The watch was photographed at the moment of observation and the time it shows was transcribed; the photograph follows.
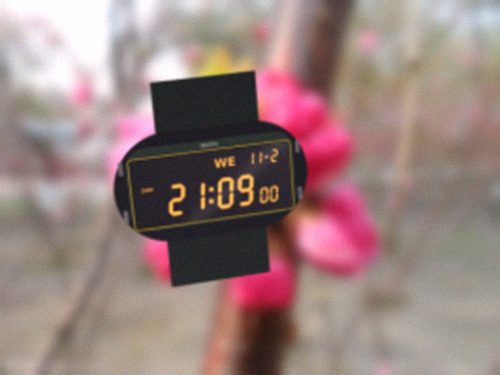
21:09:00
